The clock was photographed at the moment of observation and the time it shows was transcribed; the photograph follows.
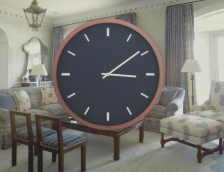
3:09
